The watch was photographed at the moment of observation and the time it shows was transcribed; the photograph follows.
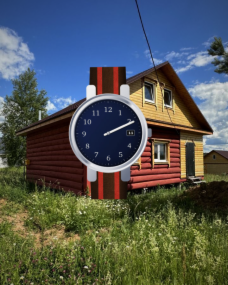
2:11
